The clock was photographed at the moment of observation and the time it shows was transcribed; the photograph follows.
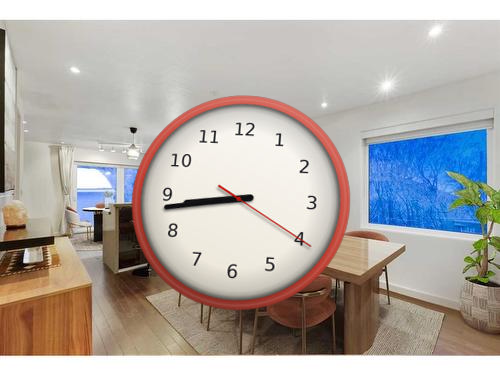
8:43:20
